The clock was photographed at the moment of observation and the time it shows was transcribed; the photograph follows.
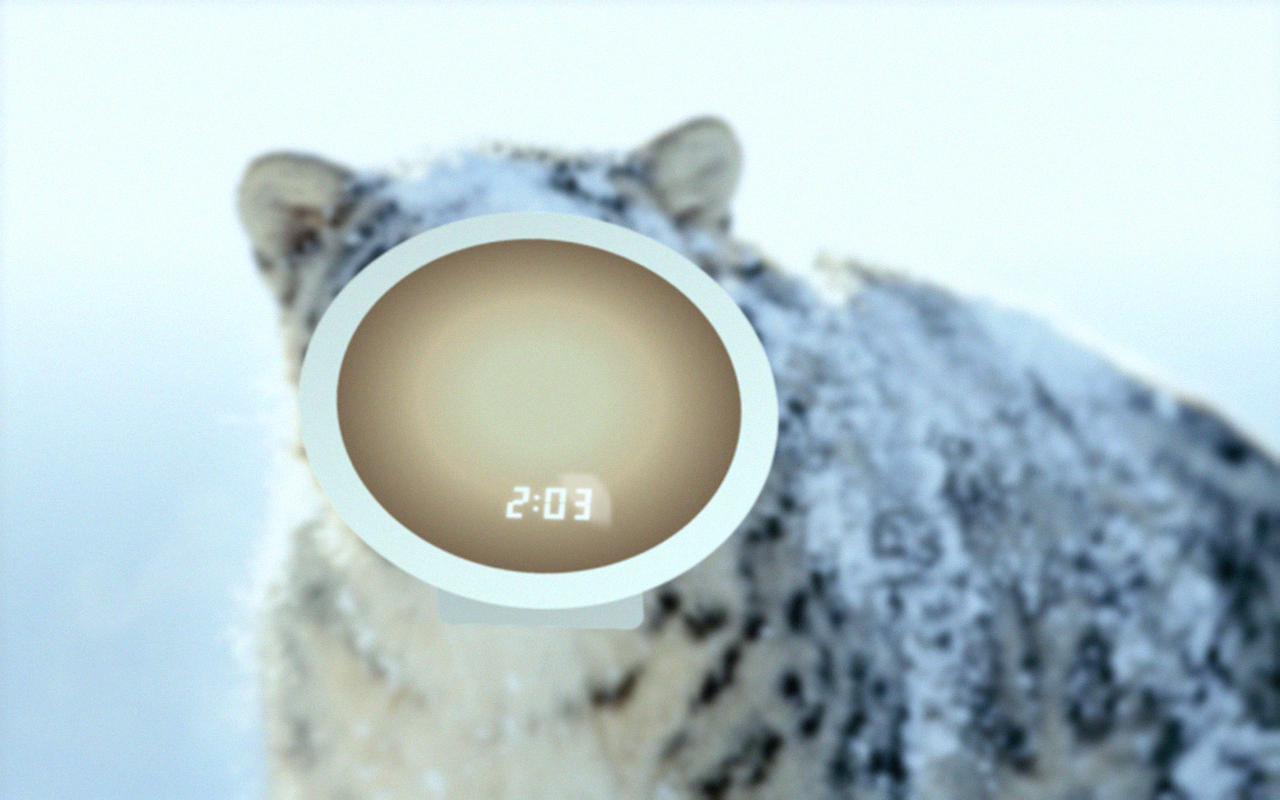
2:03
